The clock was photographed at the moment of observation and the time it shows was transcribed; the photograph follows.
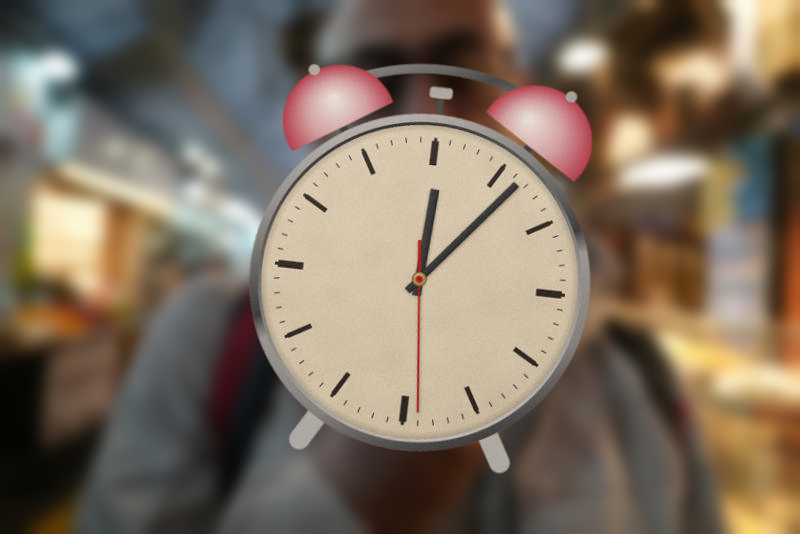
12:06:29
